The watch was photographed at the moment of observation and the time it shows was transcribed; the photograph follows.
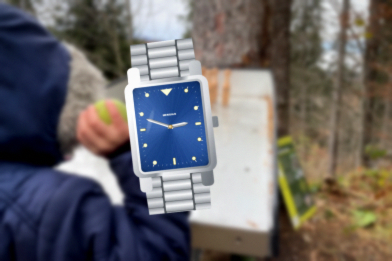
2:49
